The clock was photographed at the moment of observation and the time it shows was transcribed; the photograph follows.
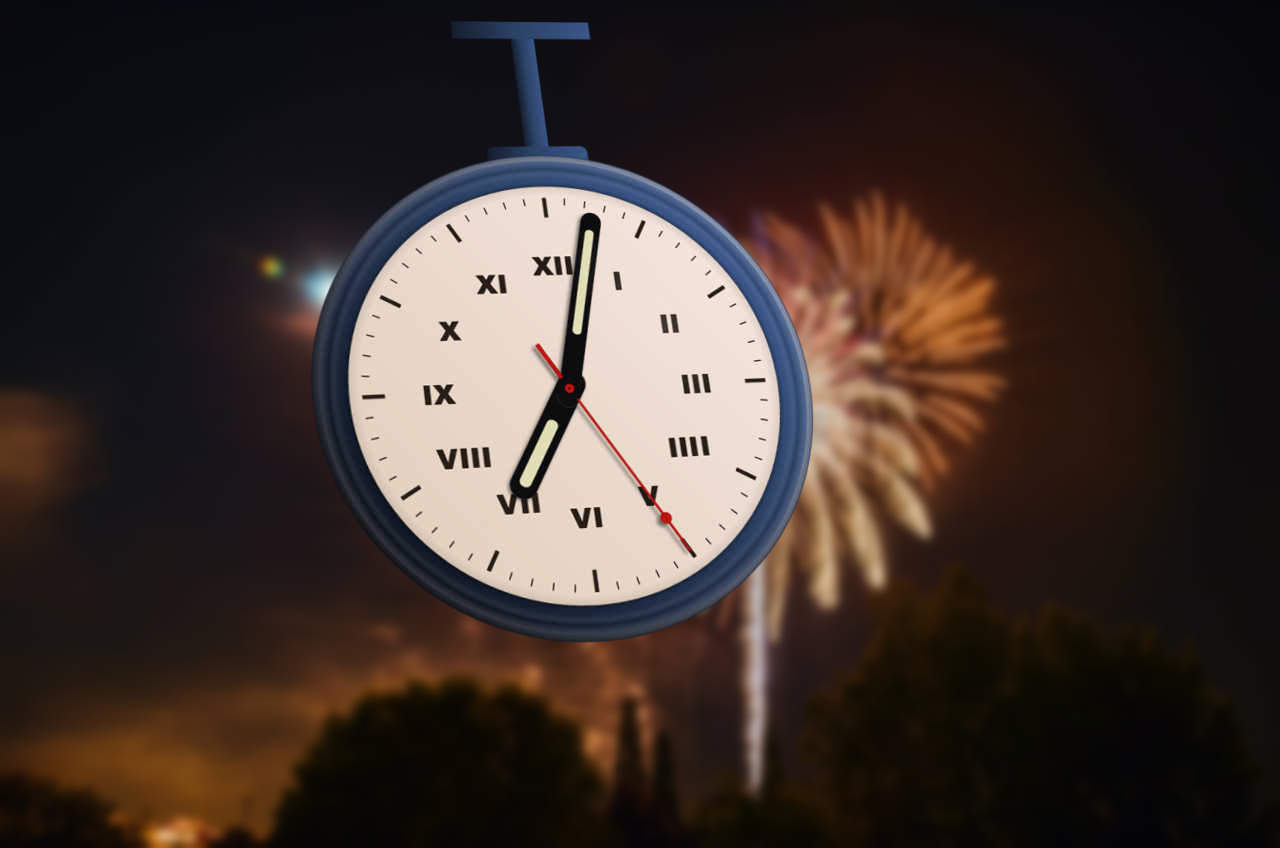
7:02:25
